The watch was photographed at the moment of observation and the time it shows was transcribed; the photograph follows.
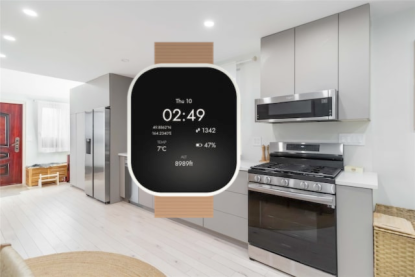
2:49
